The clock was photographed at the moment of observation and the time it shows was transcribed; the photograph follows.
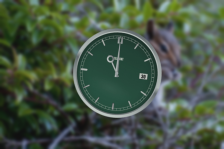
11:00
